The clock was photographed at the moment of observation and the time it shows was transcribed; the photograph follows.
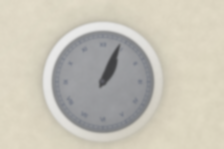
1:04
